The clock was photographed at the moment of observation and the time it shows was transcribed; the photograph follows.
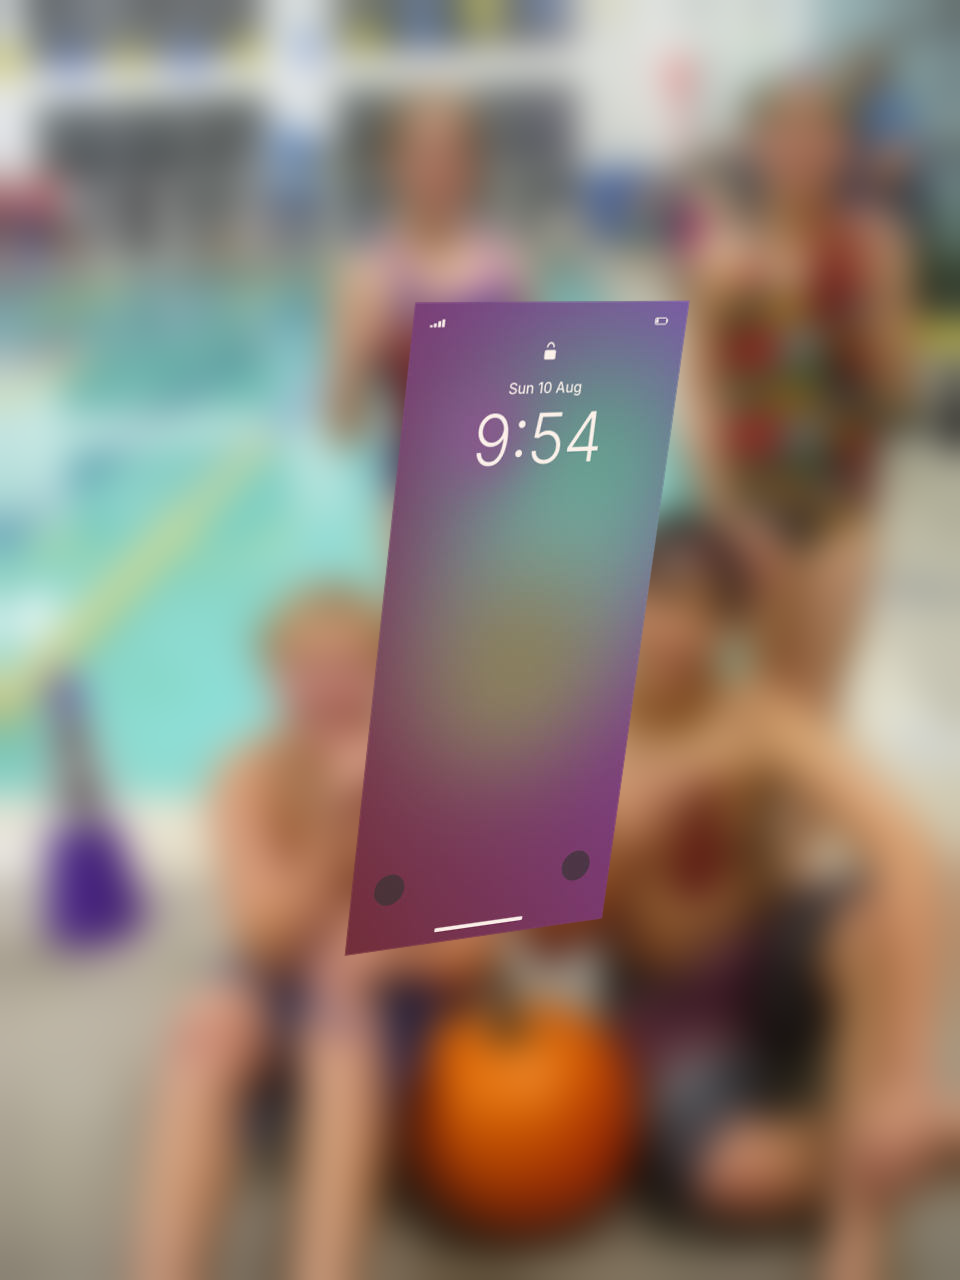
9:54
